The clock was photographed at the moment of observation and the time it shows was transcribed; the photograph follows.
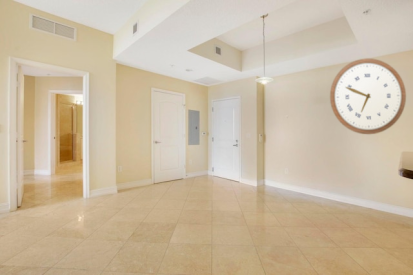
6:49
